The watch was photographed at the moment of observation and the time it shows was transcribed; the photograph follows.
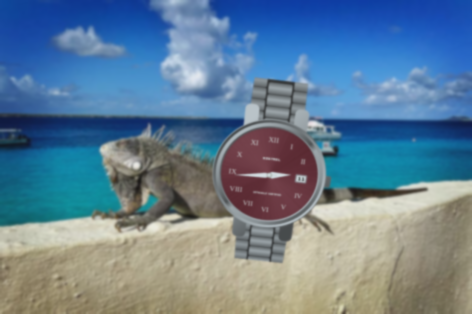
2:44
